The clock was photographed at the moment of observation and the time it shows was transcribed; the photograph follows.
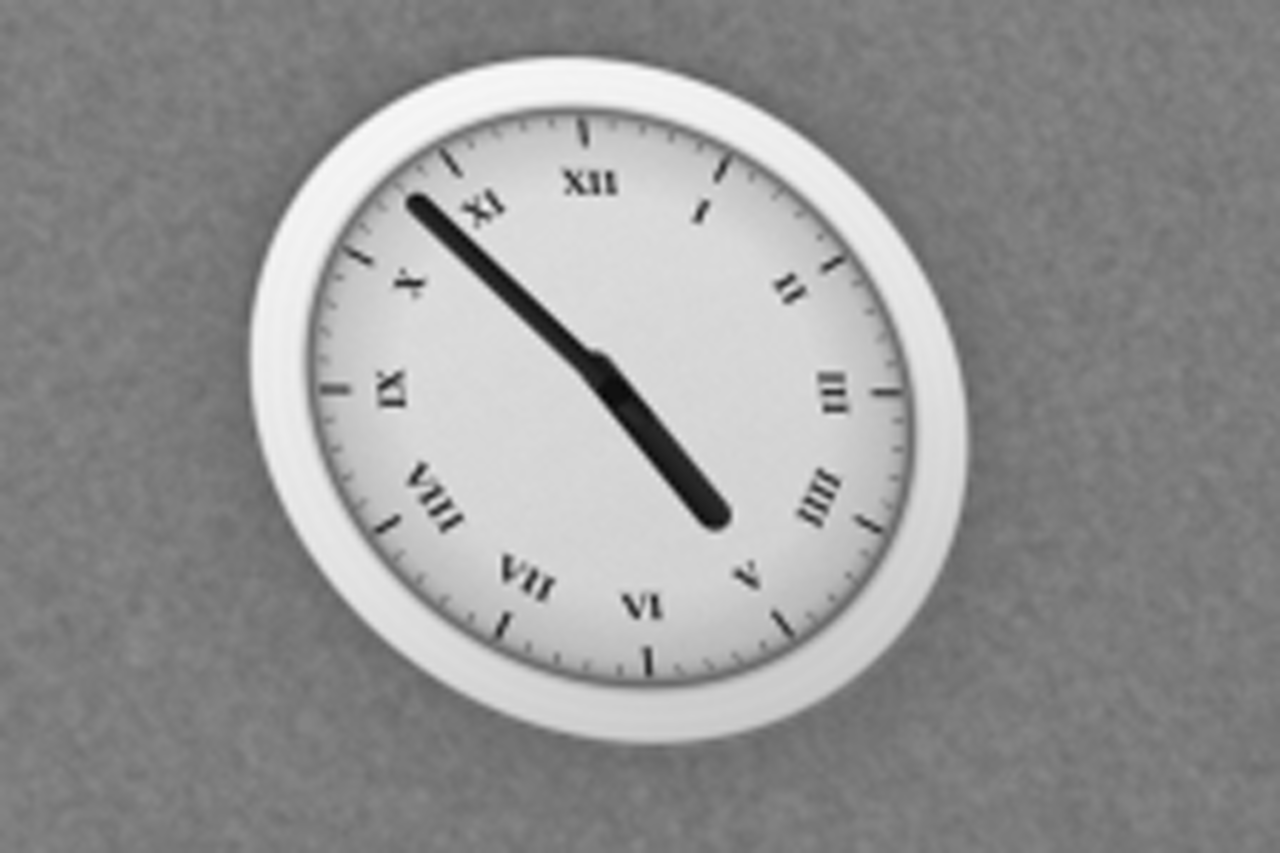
4:53
